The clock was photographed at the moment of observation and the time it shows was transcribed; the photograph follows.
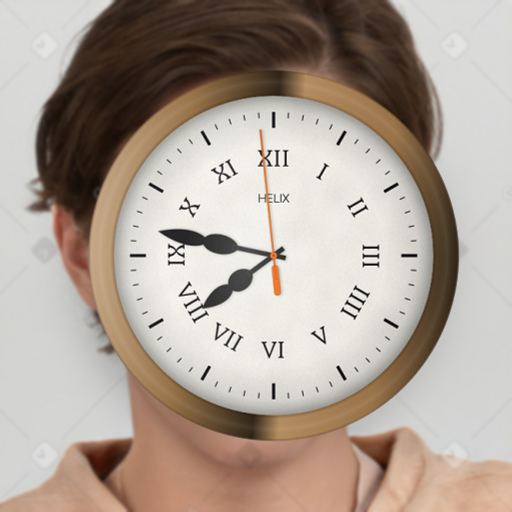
7:46:59
